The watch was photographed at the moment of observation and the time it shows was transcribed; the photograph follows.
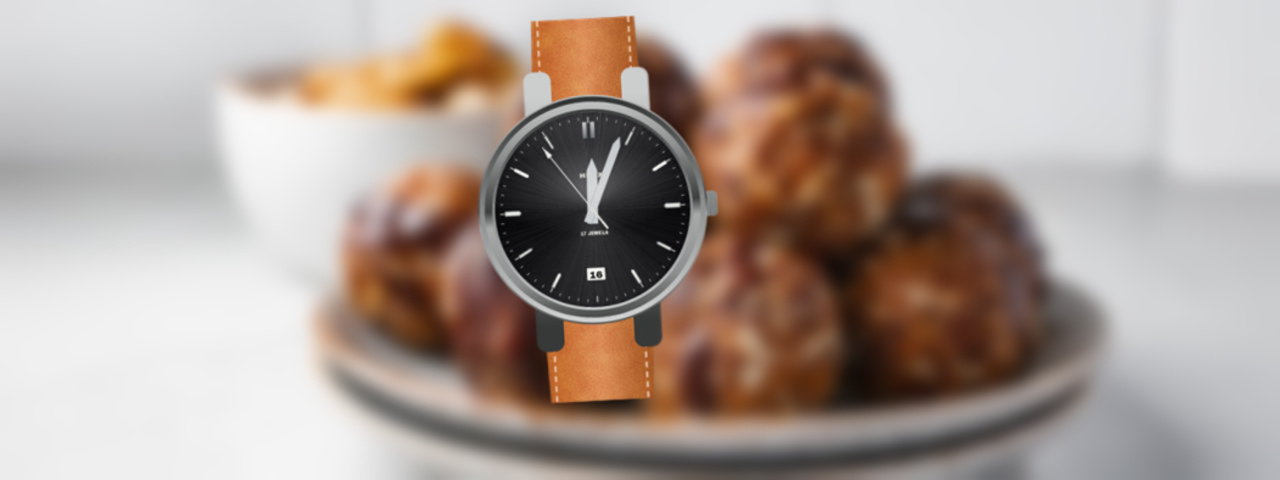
12:03:54
